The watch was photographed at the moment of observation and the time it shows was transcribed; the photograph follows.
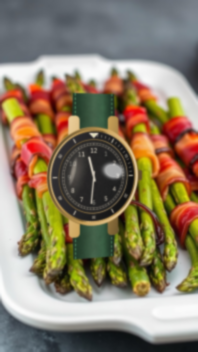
11:31
